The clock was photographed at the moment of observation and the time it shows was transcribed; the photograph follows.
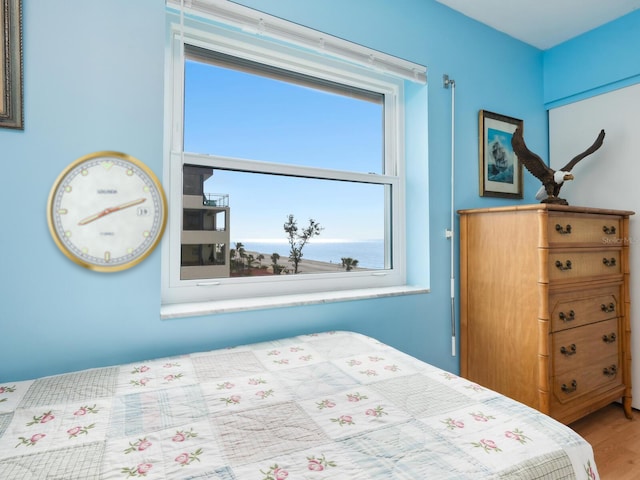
8:12
